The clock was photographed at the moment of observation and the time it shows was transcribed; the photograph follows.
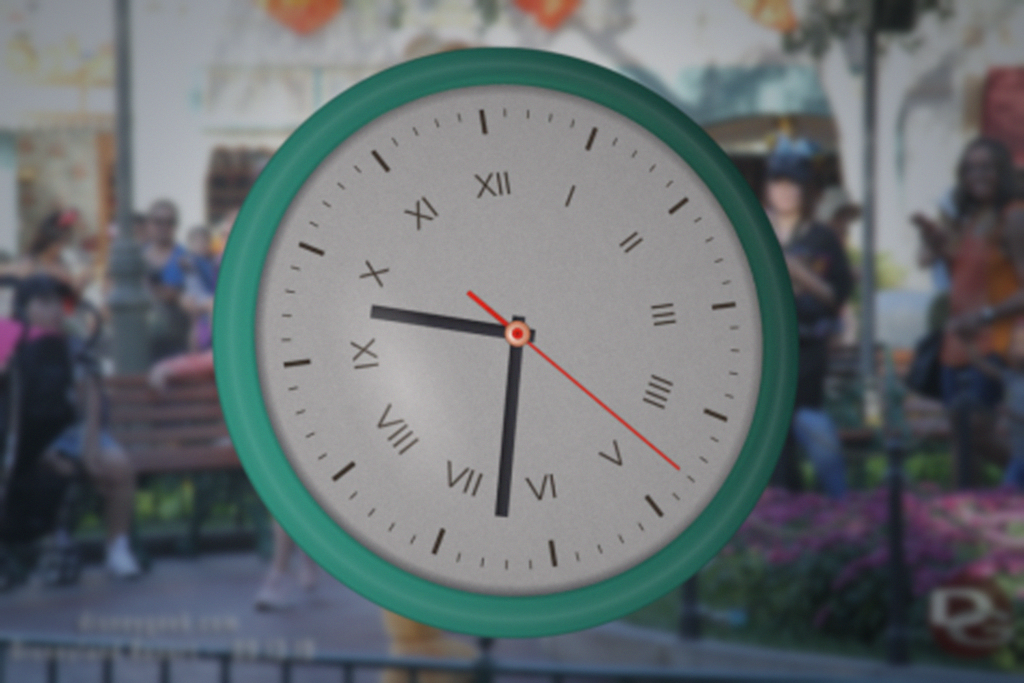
9:32:23
